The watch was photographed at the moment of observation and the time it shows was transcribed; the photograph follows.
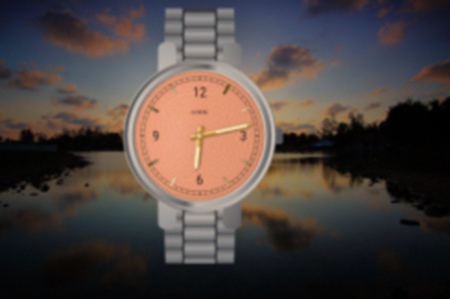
6:13
